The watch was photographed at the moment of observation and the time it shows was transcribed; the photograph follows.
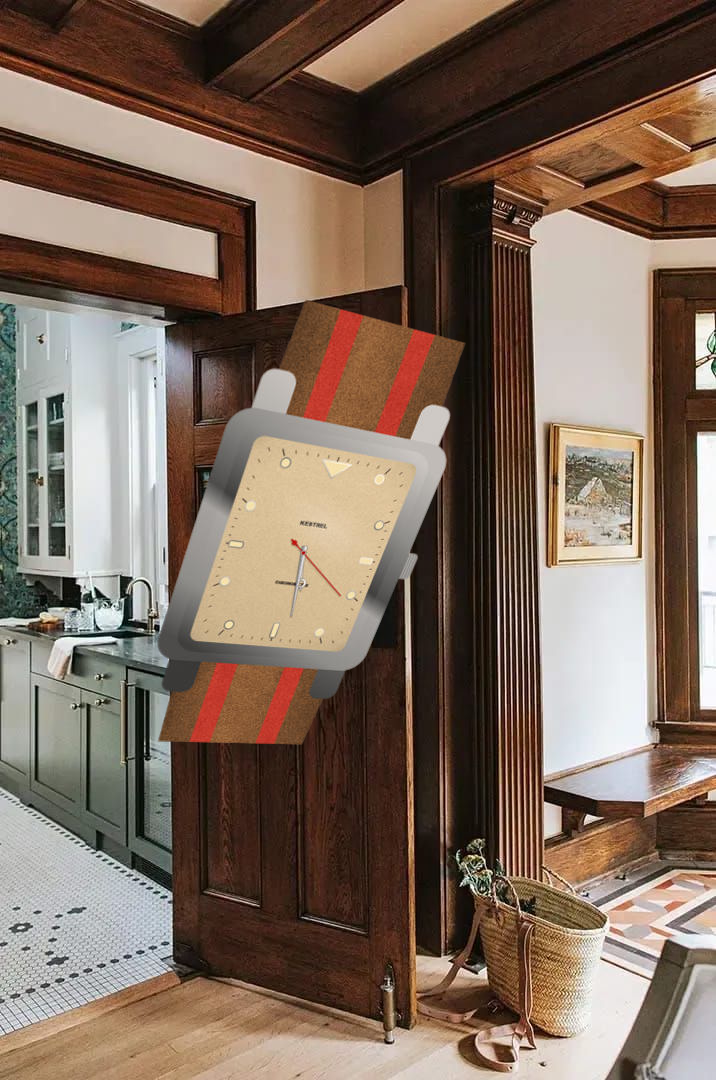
5:28:21
